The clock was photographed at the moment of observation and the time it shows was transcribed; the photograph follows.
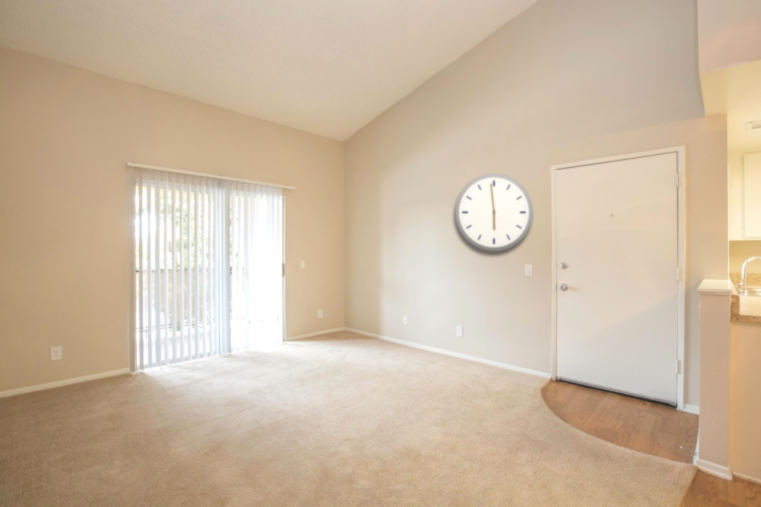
5:59
